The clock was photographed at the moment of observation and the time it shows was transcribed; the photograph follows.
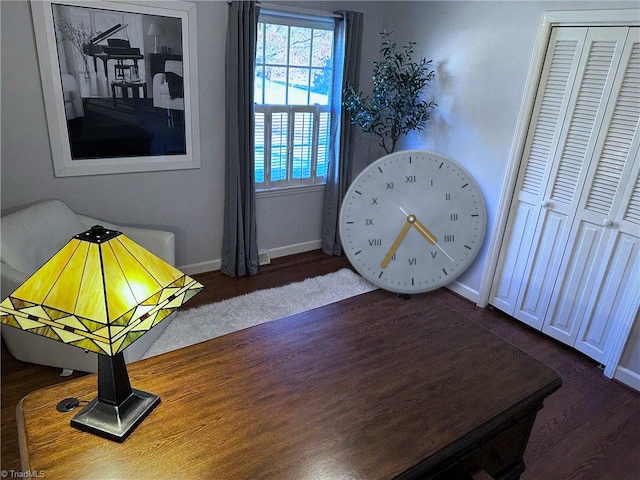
4:35:23
